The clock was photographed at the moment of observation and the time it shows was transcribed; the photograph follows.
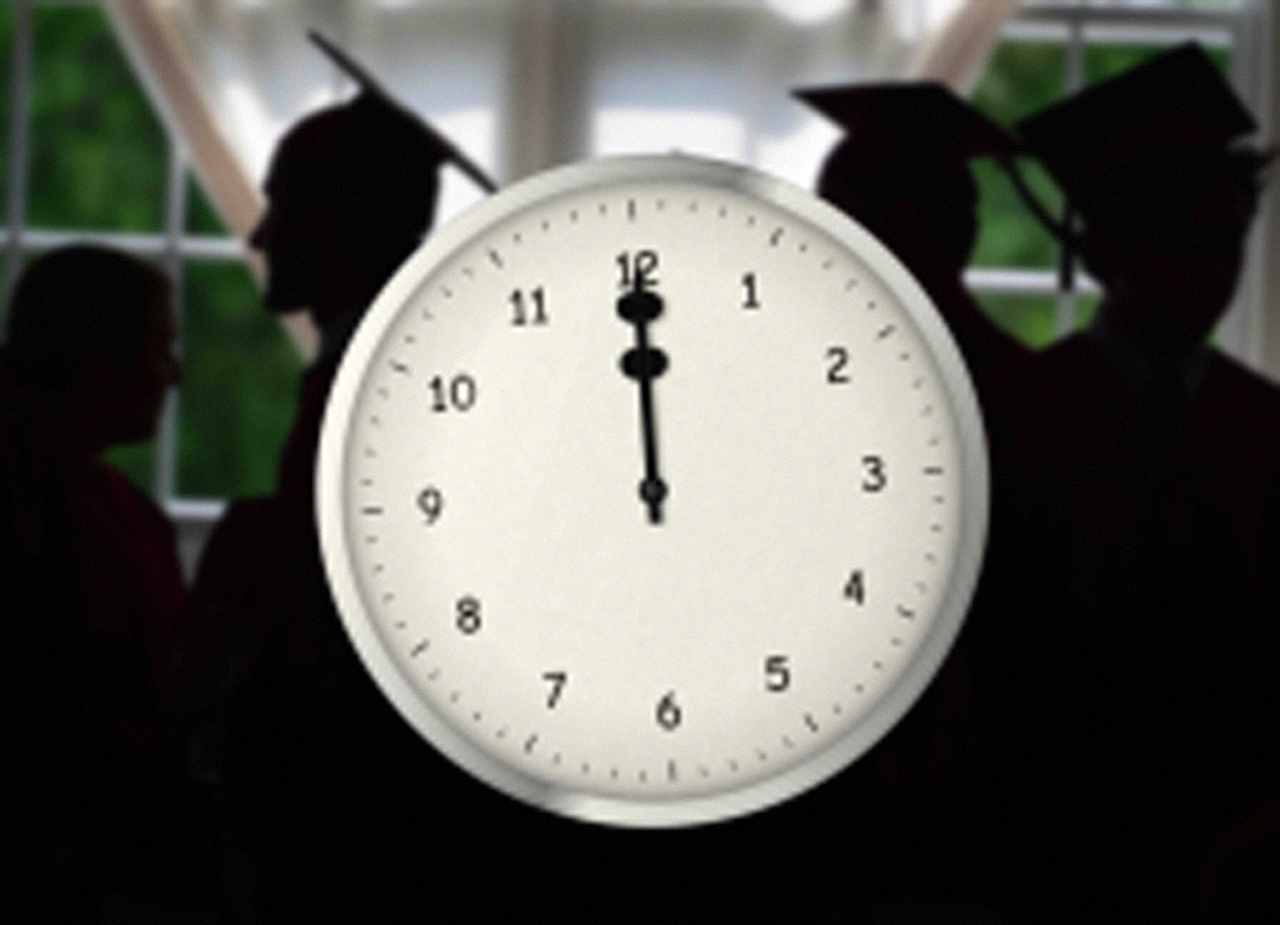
12:00
